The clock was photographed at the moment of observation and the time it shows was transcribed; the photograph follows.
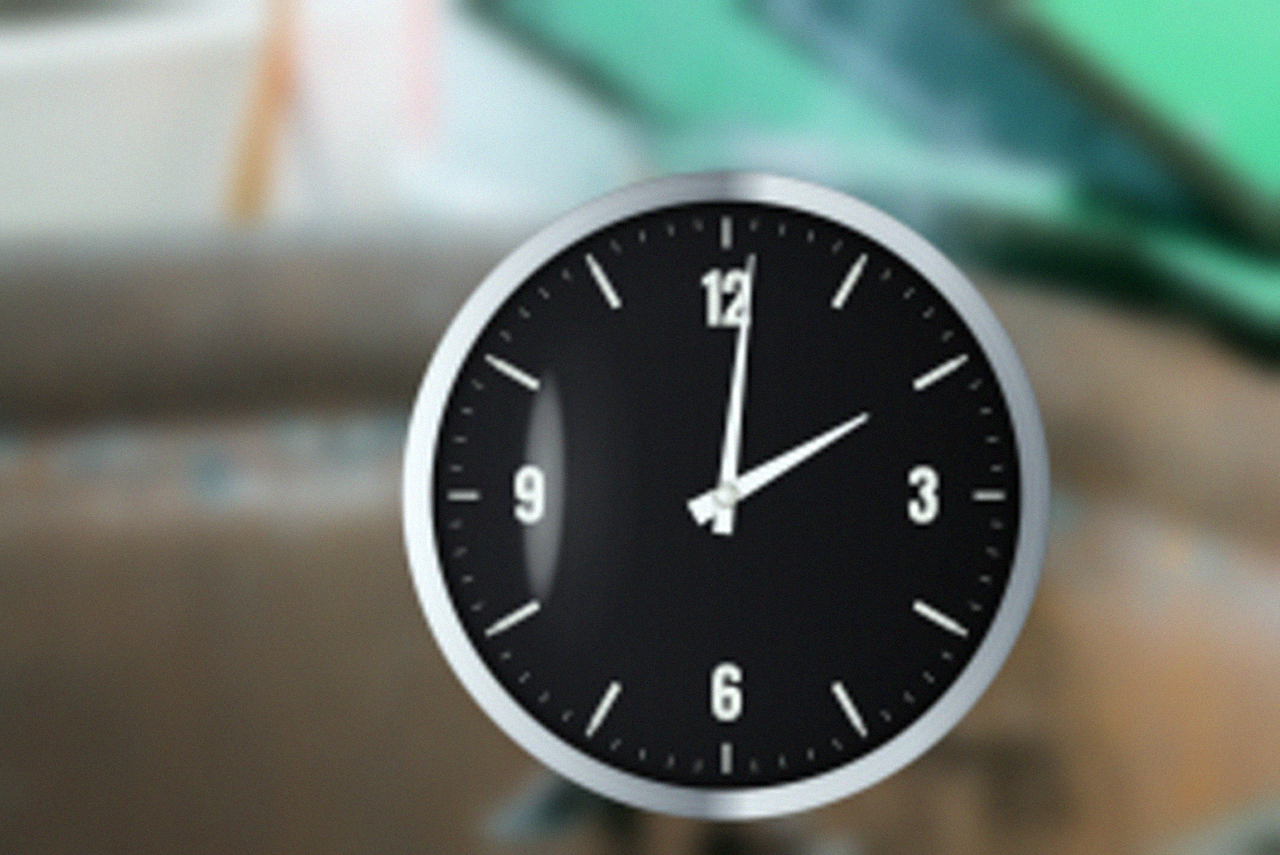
2:01
